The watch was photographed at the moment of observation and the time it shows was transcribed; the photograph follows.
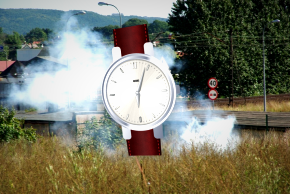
6:04
